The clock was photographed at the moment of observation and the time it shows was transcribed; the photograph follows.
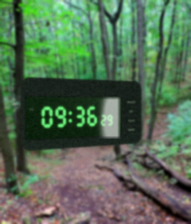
9:36:29
